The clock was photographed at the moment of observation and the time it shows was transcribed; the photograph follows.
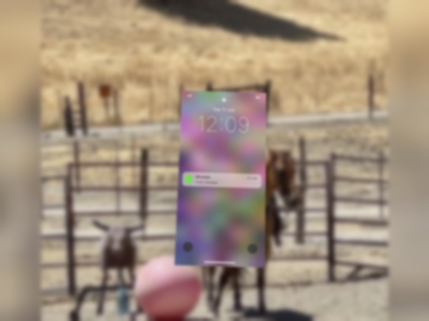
12:09
